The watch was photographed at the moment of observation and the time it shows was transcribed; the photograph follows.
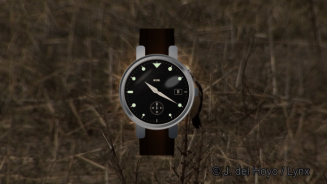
10:20
